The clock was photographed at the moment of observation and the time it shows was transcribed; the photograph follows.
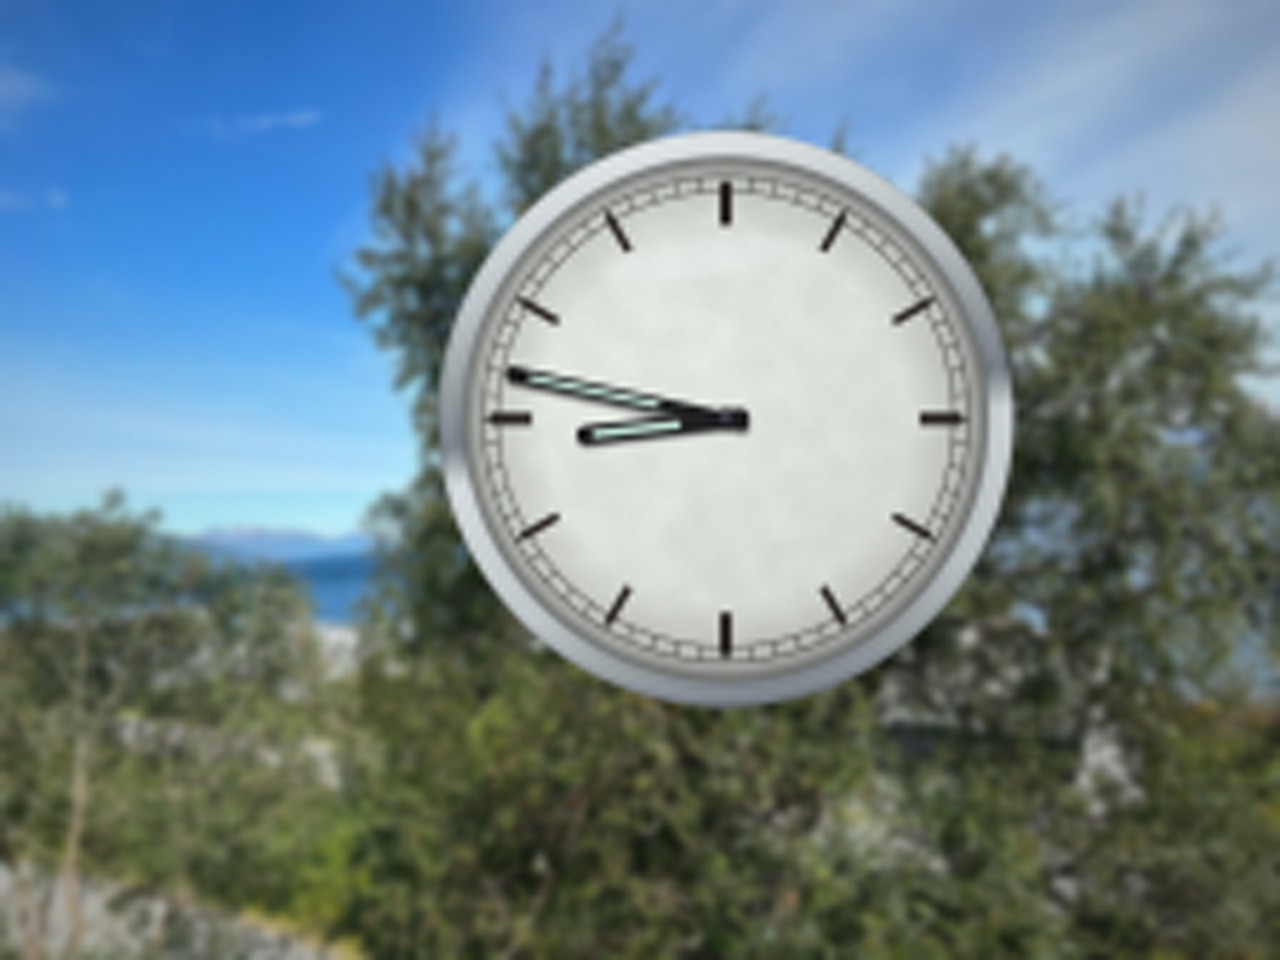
8:47
